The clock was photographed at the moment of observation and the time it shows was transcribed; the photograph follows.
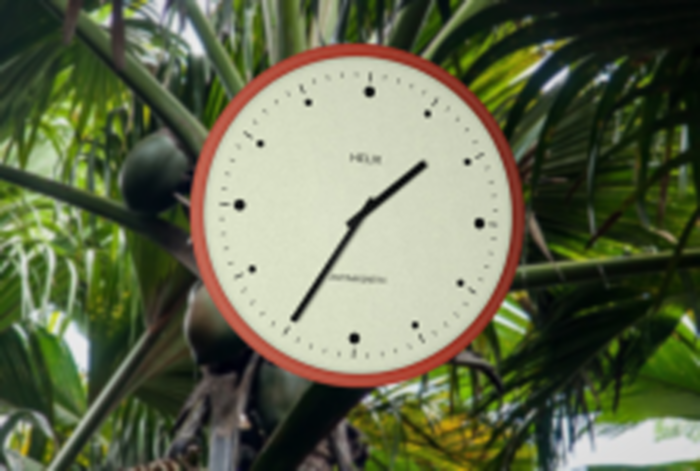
1:35
